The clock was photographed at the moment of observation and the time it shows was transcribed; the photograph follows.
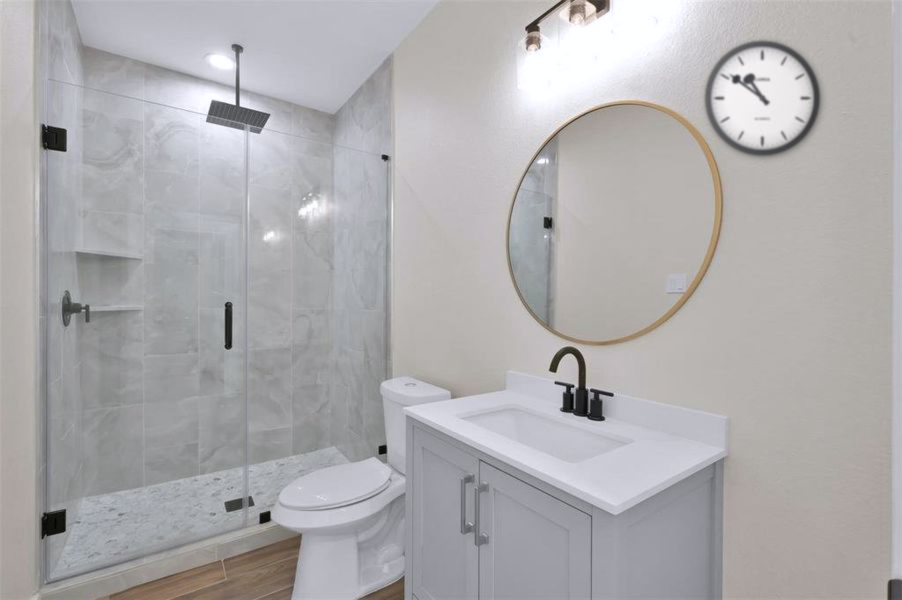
10:51
